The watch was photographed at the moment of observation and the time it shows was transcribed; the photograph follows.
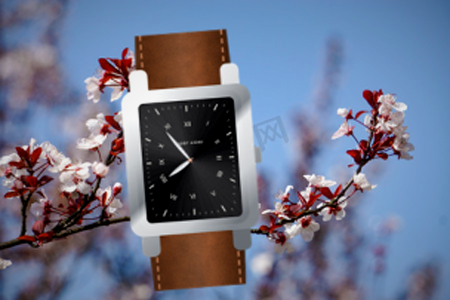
7:54
